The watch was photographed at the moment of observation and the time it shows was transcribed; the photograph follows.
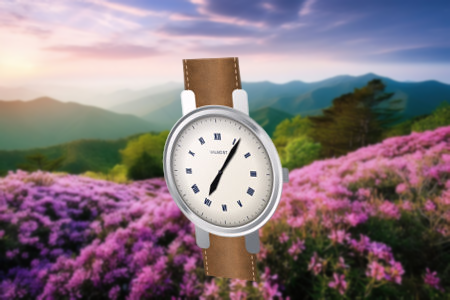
7:06
